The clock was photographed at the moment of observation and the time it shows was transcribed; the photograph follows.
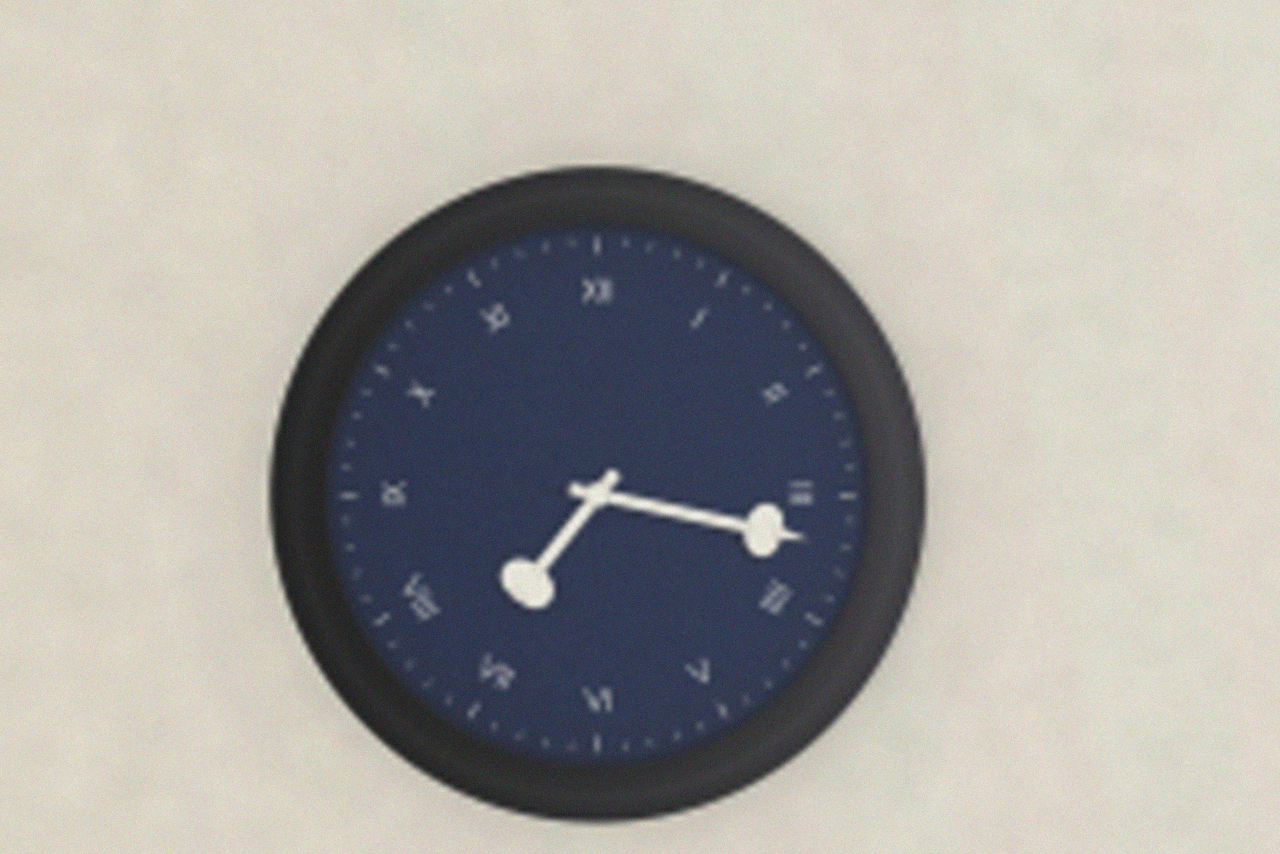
7:17
